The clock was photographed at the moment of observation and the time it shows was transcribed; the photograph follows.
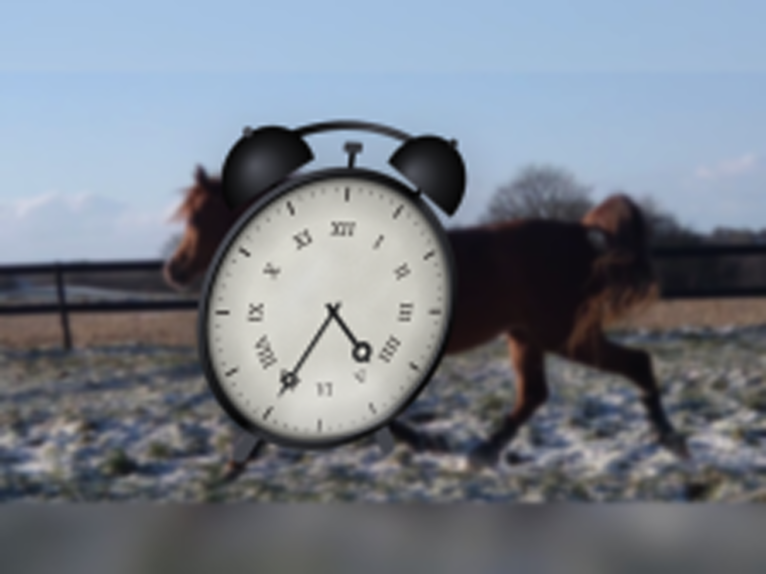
4:35
